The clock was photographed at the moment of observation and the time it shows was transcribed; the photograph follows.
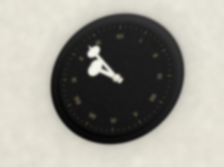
9:53
